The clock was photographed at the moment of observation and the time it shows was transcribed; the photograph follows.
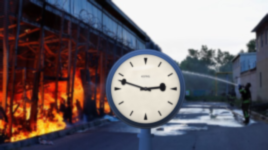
2:48
